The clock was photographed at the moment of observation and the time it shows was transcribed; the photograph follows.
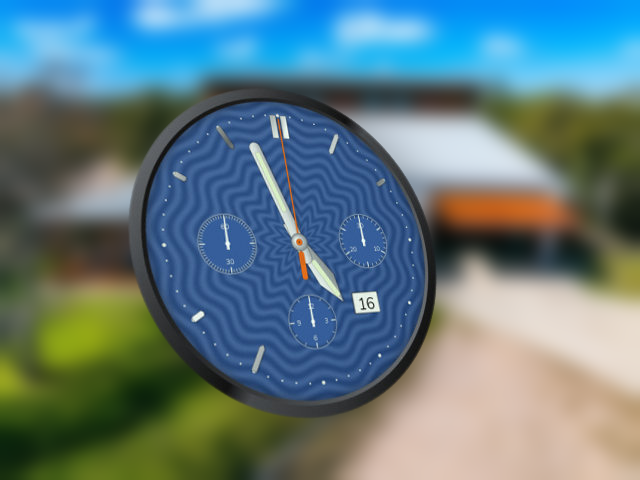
4:57
